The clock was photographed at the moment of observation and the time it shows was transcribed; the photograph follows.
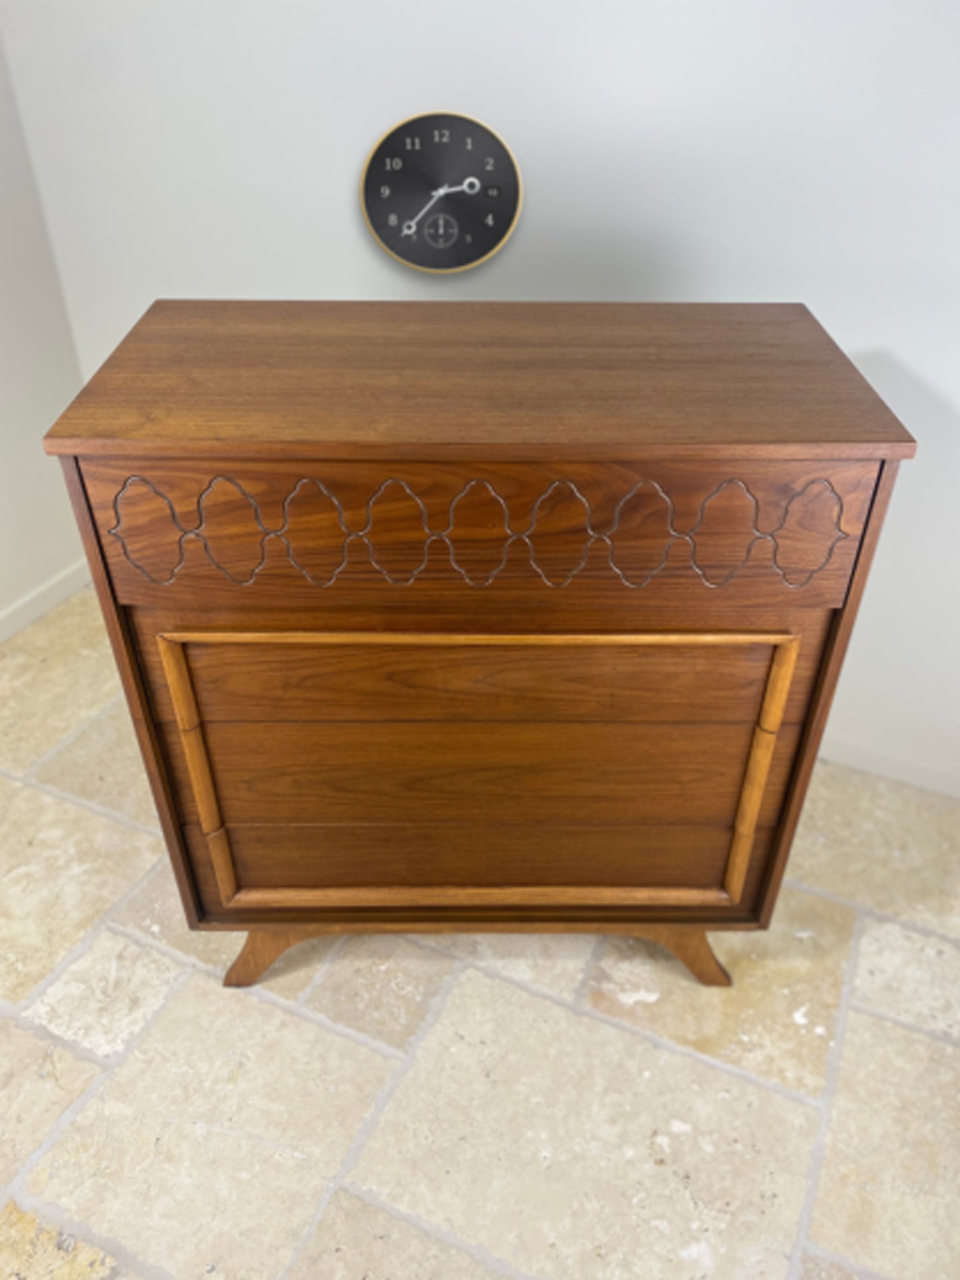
2:37
